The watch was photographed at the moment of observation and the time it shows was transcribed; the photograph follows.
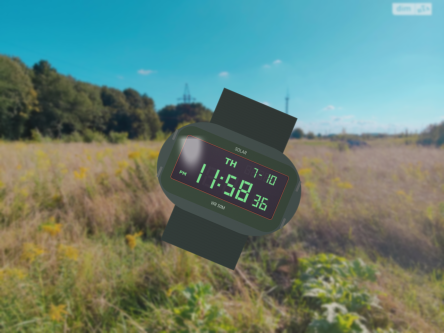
11:58:36
